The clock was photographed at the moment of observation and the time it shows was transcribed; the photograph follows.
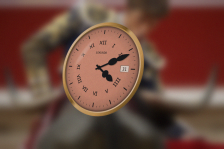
4:11
